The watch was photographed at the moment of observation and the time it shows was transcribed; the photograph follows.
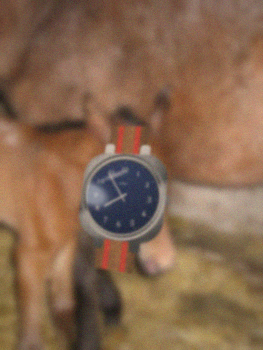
7:54
